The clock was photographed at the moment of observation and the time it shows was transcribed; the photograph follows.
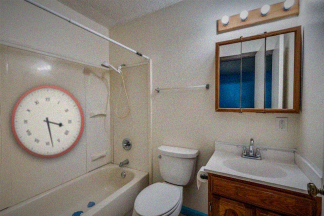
3:28
